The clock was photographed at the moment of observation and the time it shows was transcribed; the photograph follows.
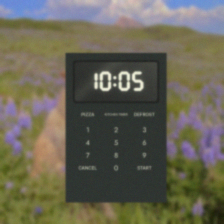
10:05
